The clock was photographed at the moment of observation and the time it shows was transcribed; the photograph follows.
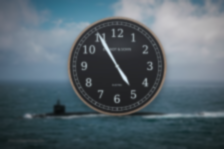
4:55
